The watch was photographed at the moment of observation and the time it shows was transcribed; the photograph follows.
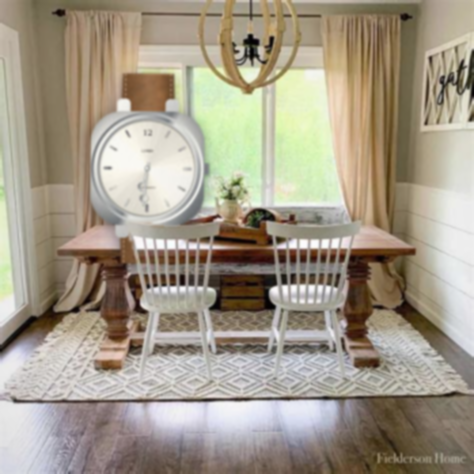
6:31
